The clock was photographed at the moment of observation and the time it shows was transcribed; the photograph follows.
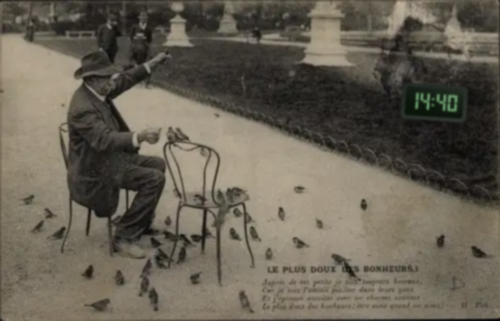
14:40
